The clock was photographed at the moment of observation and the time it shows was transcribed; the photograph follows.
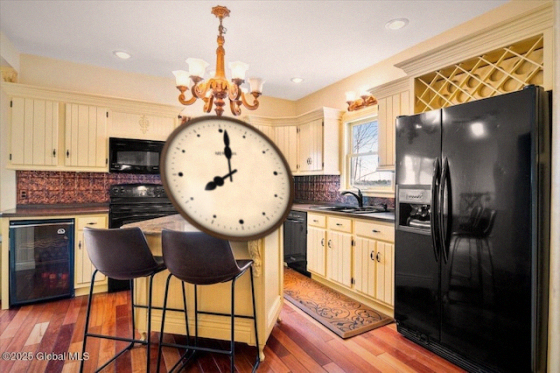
8:01
